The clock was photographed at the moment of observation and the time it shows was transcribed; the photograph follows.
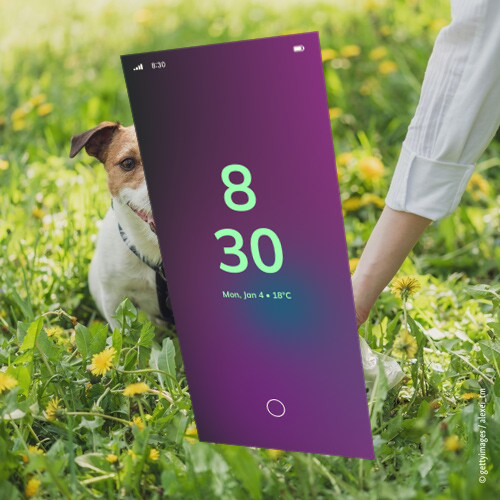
8:30
